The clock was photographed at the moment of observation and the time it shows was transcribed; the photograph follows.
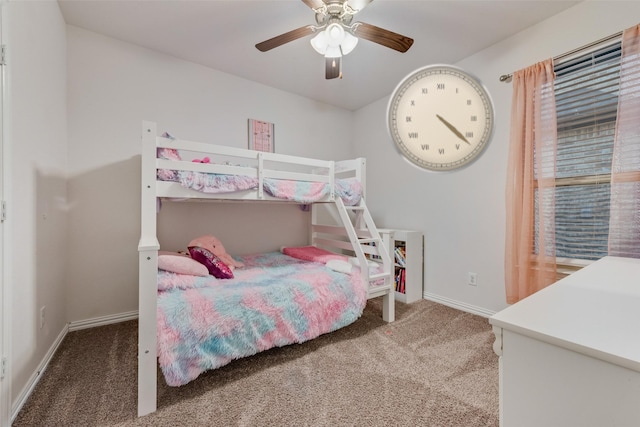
4:22
